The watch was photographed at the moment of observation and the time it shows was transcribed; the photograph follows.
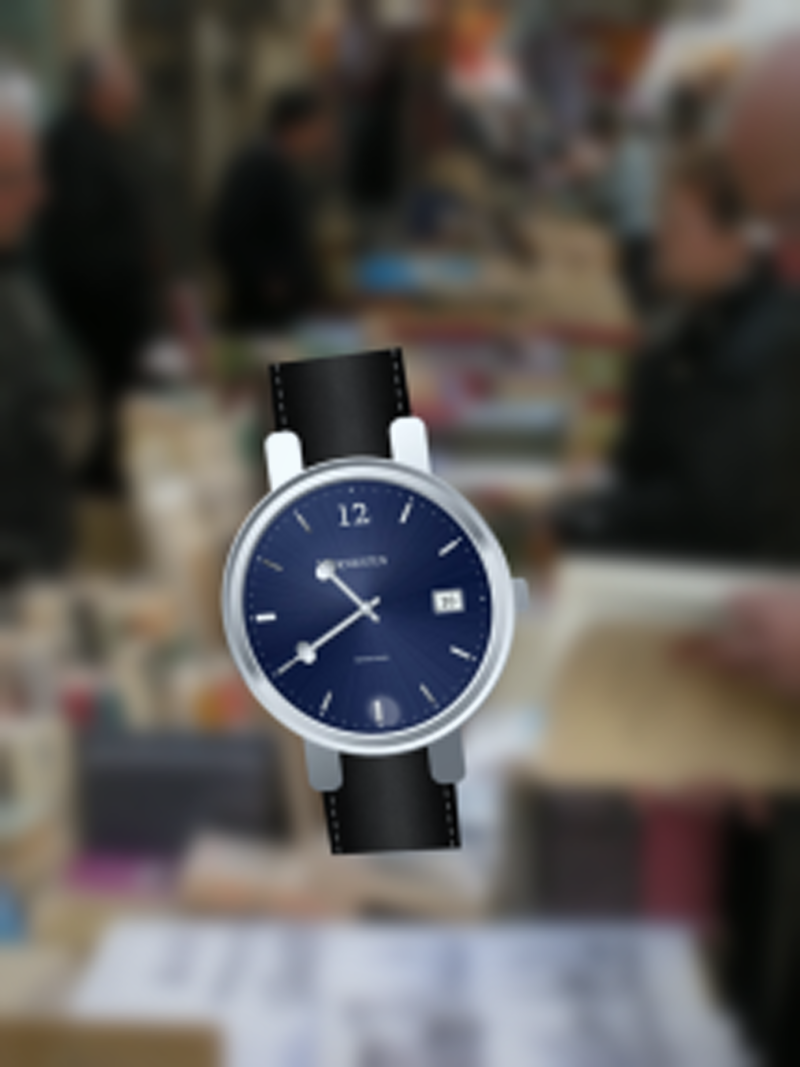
10:40
